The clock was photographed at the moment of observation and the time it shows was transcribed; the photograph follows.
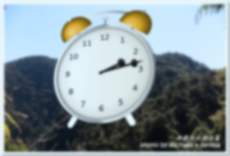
2:13
